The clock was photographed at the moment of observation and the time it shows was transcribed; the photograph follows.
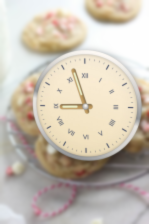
8:57
